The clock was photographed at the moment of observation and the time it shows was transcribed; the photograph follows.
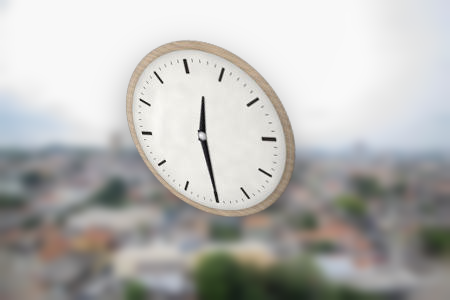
12:30
